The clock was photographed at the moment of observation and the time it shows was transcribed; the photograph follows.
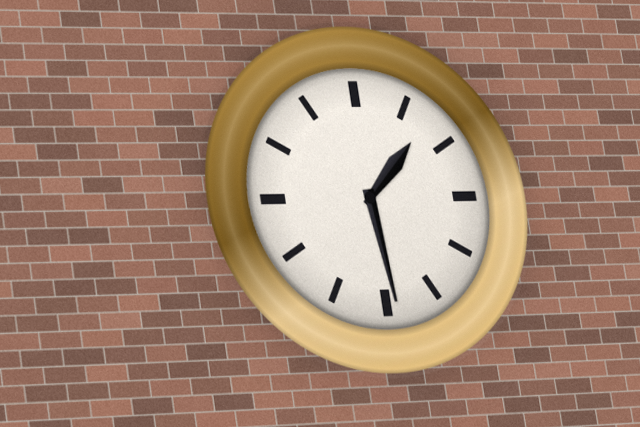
1:29
